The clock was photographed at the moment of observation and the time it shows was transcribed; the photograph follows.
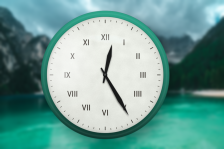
12:25
